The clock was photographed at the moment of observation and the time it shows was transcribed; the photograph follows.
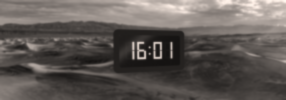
16:01
